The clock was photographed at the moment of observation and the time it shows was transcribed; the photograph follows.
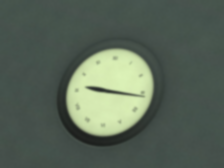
9:16
